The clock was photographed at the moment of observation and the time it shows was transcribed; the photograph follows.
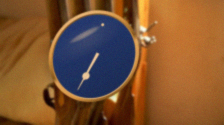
6:33
